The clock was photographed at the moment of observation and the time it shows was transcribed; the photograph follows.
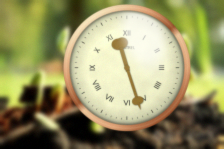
11:27
